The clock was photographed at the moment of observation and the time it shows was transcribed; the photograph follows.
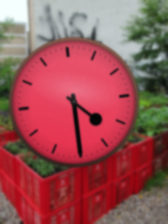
4:30
